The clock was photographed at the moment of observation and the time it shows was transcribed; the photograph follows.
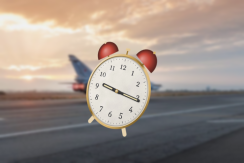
9:16
